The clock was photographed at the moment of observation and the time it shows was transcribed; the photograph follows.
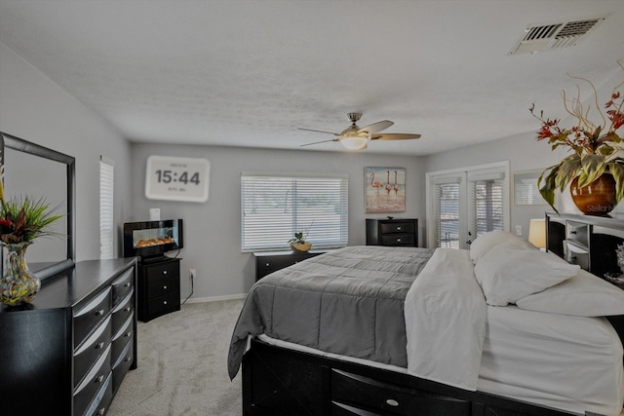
15:44
